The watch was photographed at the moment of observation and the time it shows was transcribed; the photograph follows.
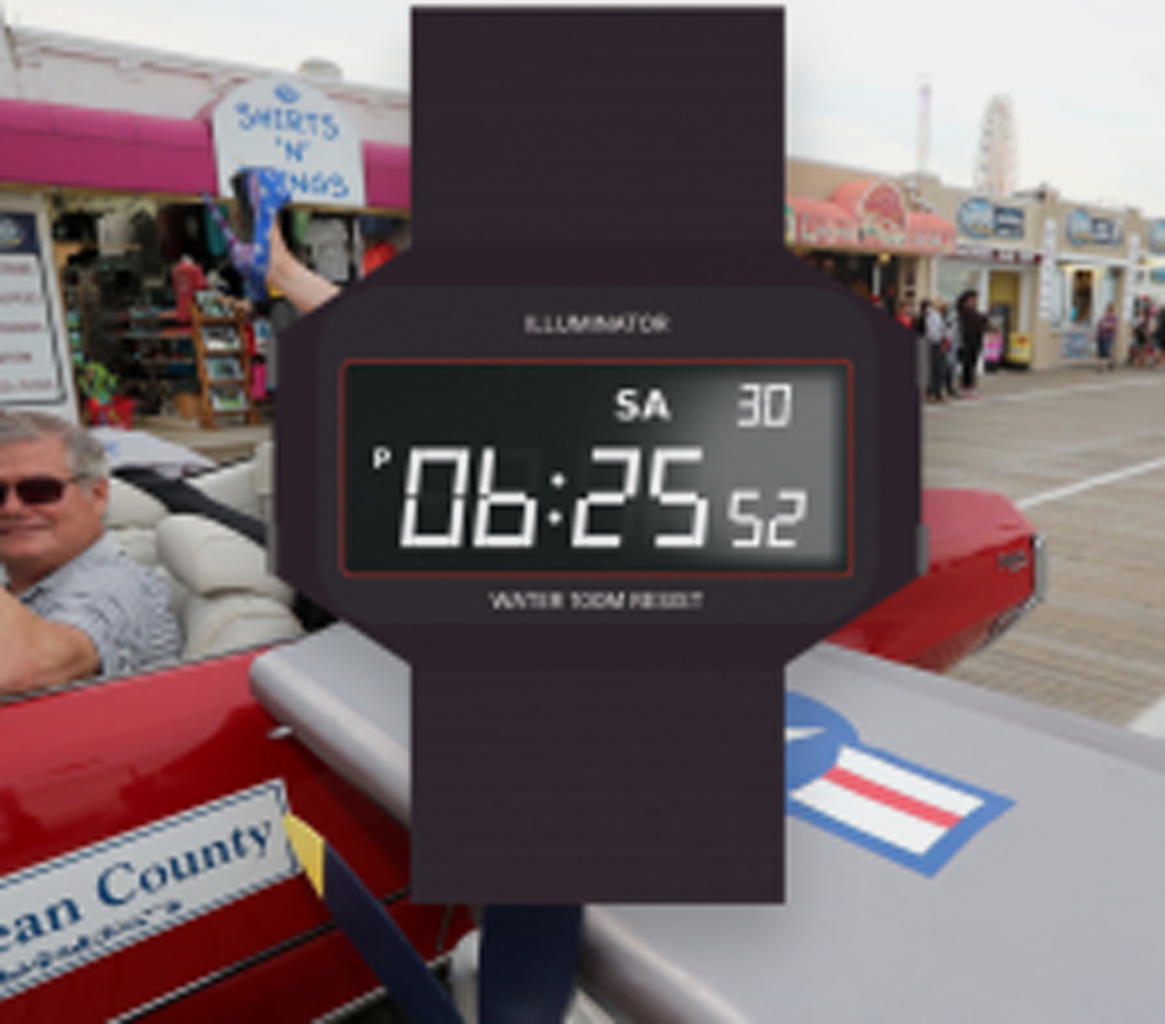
6:25:52
